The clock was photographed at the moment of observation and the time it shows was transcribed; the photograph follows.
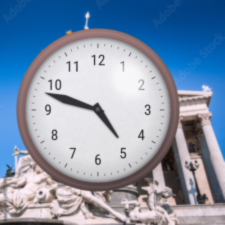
4:48
